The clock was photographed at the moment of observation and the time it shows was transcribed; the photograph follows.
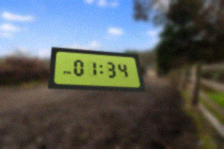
1:34
